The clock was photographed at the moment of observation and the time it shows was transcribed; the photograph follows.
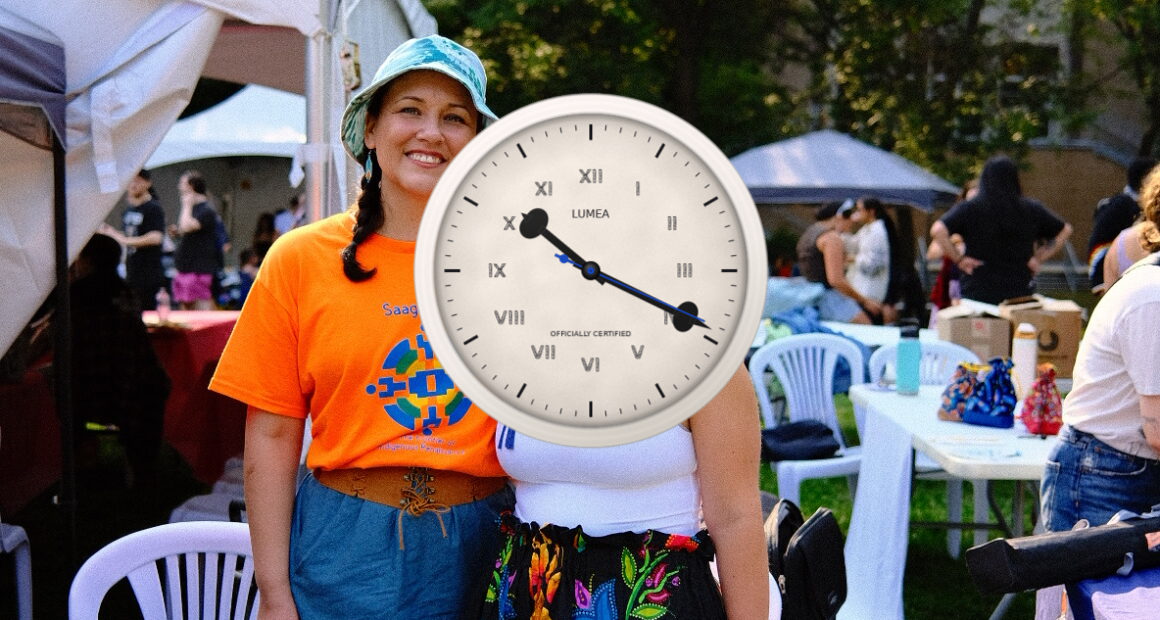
10:19:19
